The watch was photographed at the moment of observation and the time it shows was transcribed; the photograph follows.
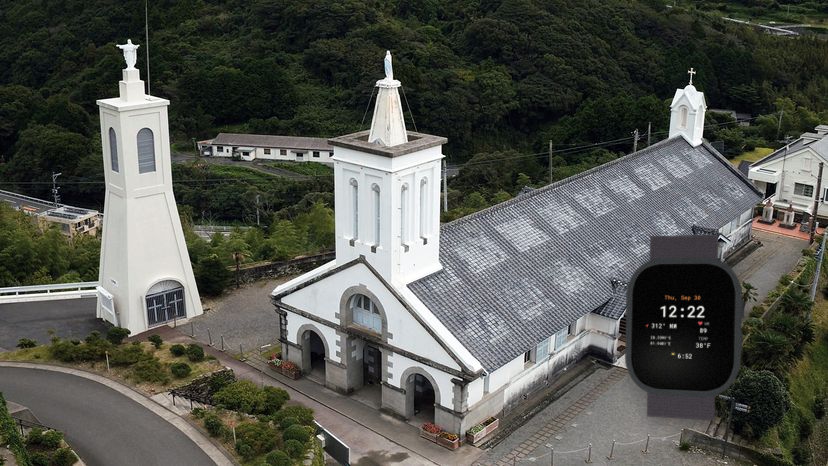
12:22
